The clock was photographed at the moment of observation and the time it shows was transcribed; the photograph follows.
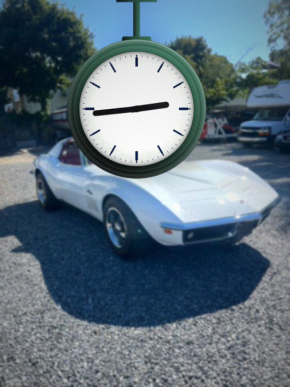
2:44
